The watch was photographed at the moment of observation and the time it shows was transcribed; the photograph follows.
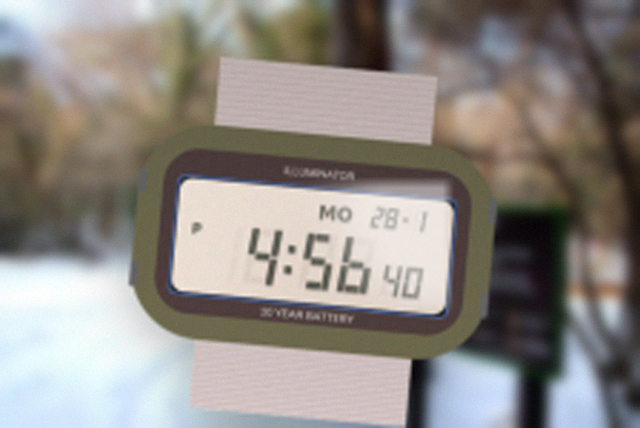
4:56:40
